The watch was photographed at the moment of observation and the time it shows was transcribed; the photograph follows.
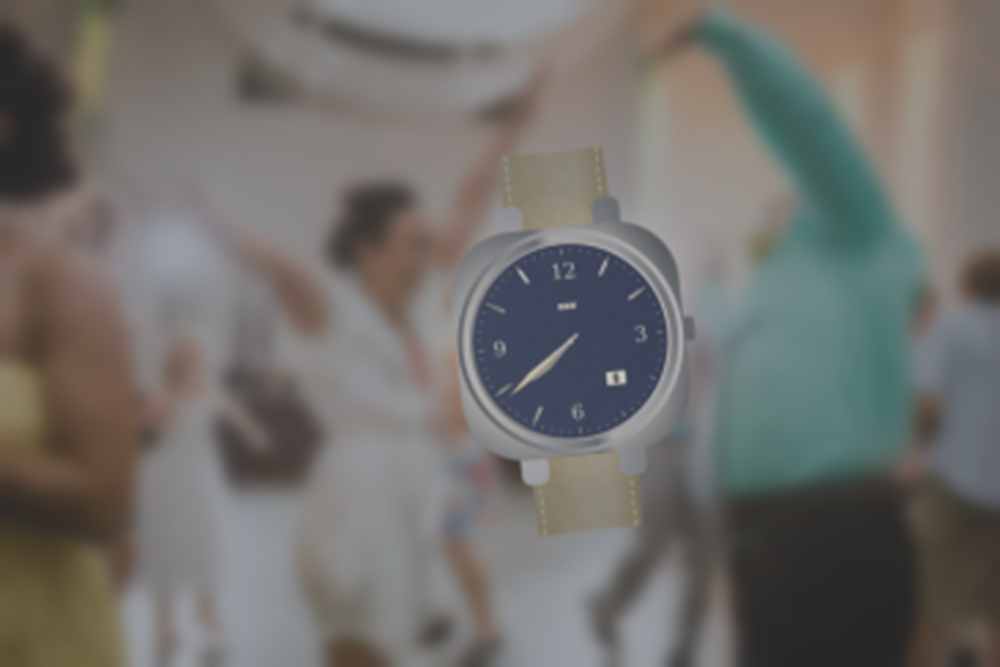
7:39
